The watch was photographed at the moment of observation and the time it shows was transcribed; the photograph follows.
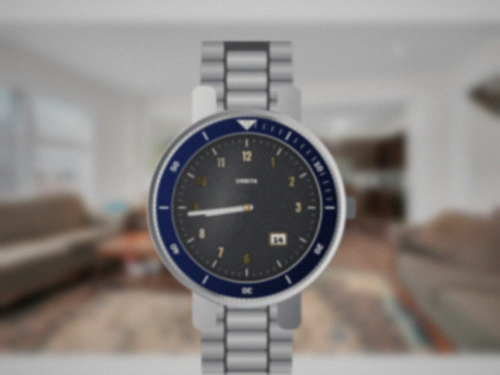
8:44
